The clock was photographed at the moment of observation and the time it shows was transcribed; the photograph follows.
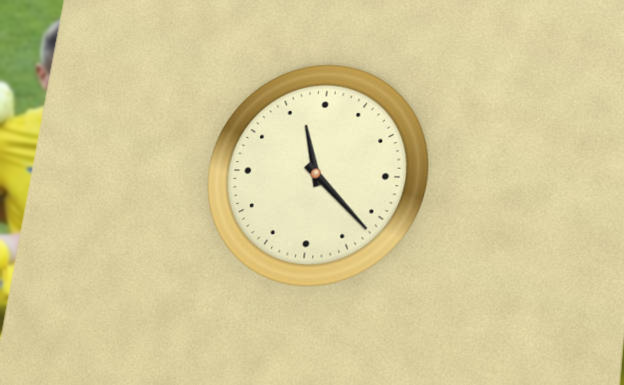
11:22
